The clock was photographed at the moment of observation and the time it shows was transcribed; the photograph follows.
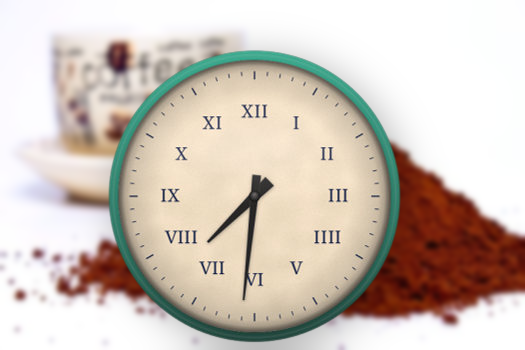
7:31
